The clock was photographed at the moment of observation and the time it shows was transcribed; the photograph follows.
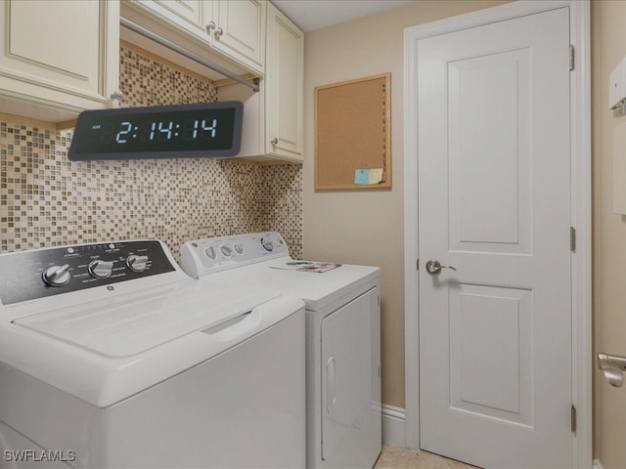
2:14:14
